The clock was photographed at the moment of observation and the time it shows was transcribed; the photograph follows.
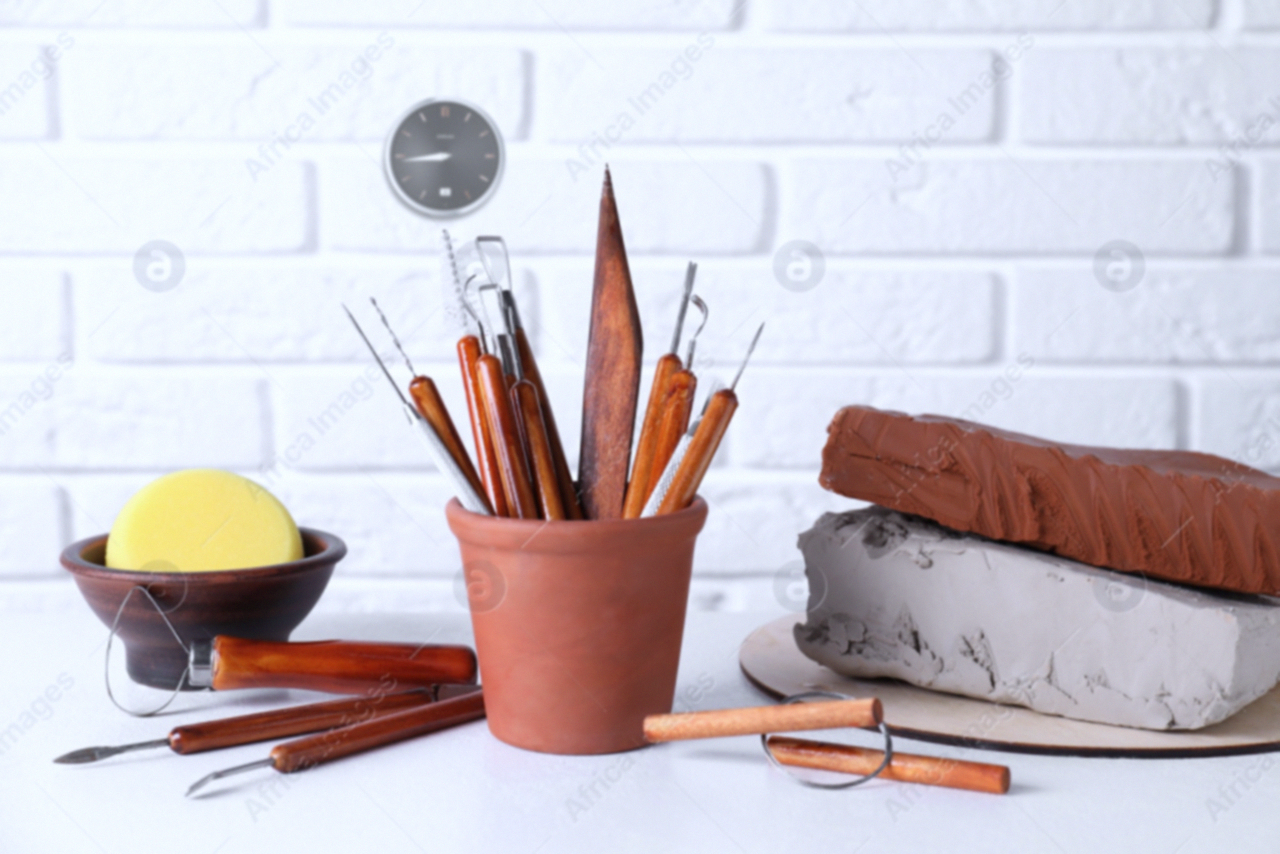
8:44
